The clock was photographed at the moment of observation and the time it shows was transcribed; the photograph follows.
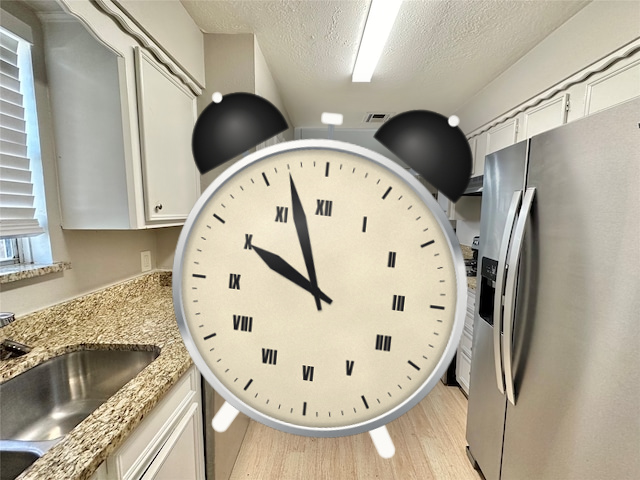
9:57
